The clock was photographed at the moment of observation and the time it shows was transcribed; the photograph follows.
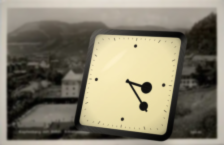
3:23
